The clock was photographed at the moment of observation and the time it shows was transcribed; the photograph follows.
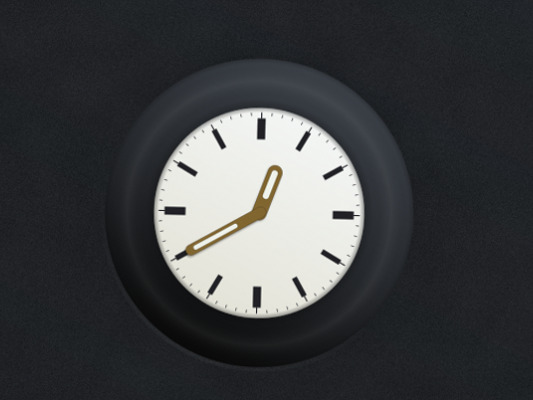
12:40
